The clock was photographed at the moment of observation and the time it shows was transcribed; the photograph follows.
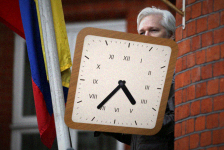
4:36
